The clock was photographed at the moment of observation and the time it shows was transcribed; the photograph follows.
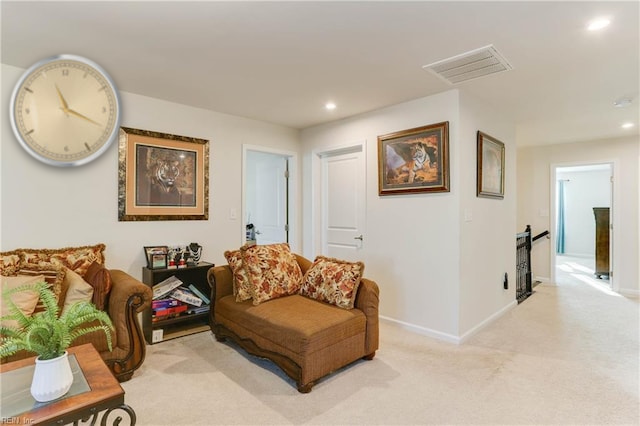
11:19
